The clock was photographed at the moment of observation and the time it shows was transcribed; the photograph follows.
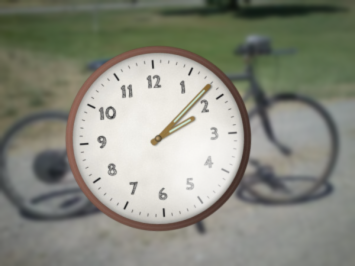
2:08
